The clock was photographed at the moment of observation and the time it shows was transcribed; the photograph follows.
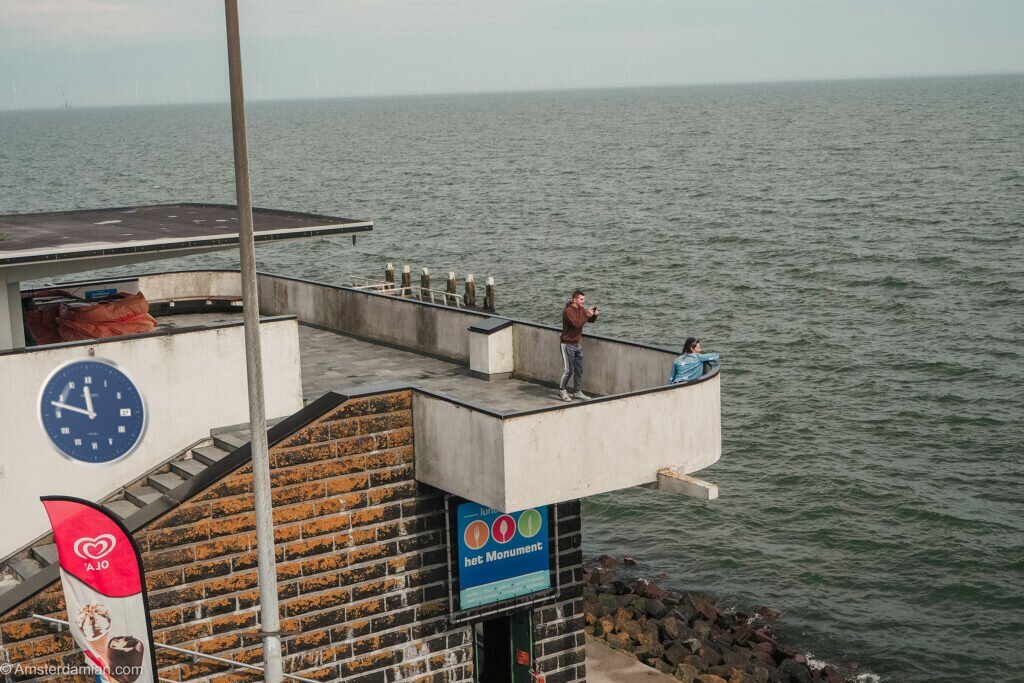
11:48
